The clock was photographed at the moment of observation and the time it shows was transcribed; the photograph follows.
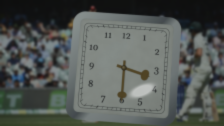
3:30
